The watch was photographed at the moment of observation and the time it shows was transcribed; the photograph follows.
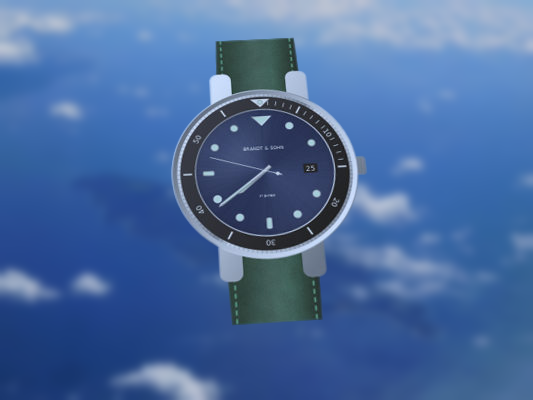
7:38:48
